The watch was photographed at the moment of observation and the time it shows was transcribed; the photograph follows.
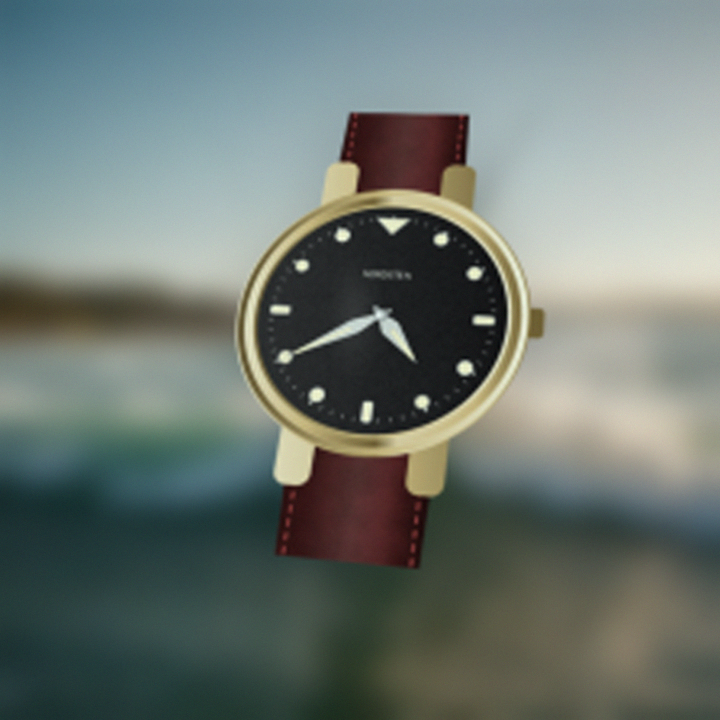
4:40
